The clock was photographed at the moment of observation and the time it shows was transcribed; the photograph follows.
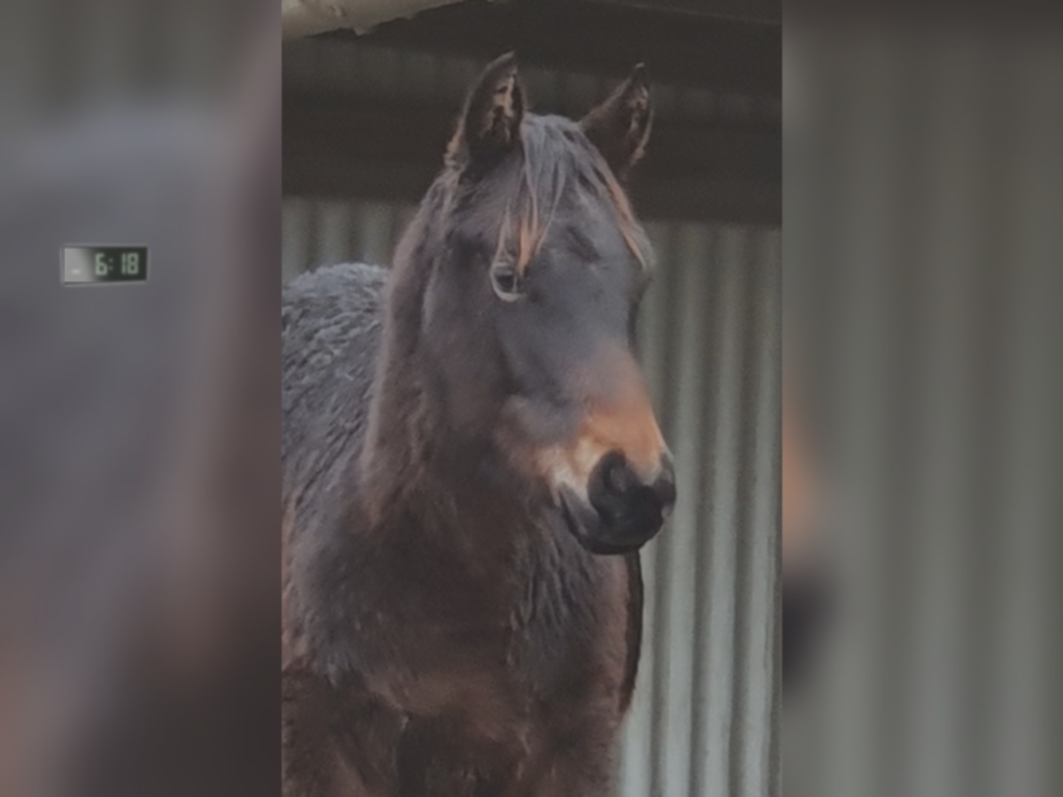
6:18
